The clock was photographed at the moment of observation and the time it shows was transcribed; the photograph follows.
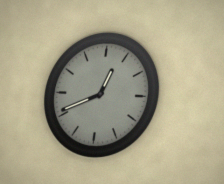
12:41
